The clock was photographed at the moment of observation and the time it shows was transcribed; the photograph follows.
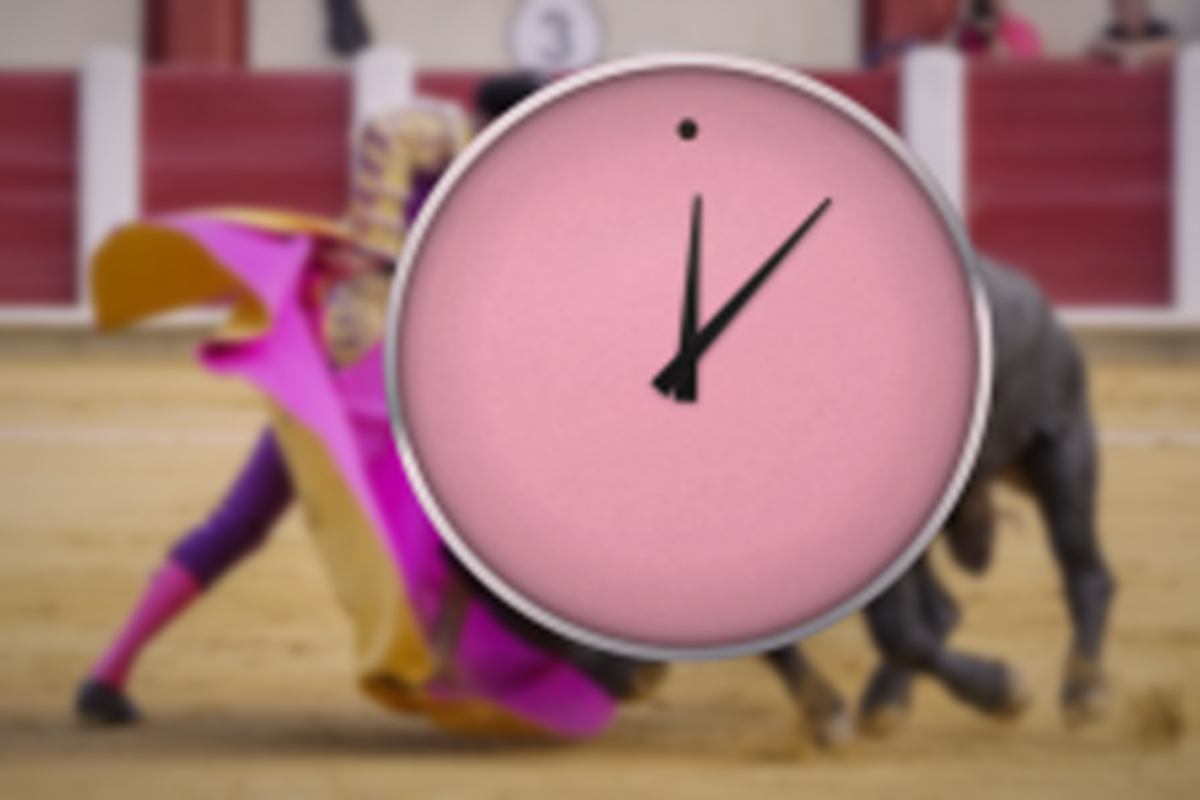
12:07
